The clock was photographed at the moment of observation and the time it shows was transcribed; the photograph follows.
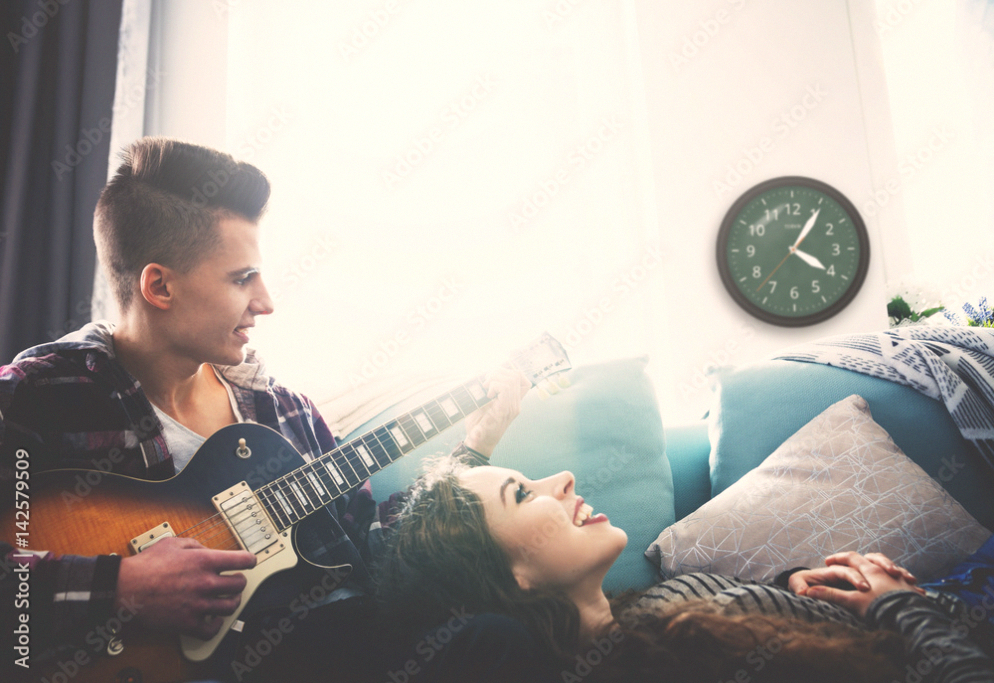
4:05:37
